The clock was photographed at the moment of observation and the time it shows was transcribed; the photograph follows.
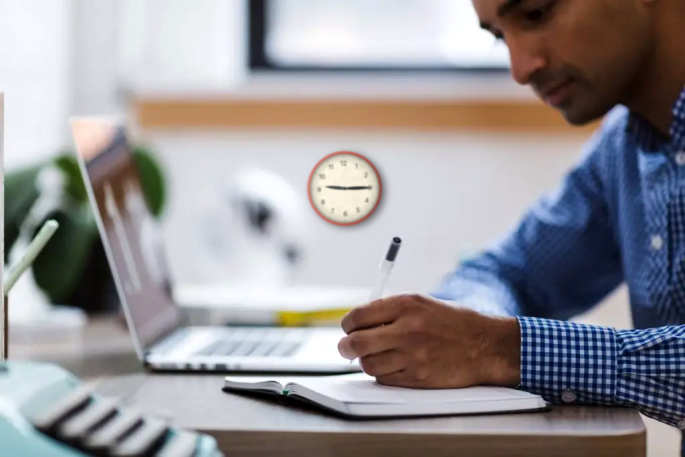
9:15
